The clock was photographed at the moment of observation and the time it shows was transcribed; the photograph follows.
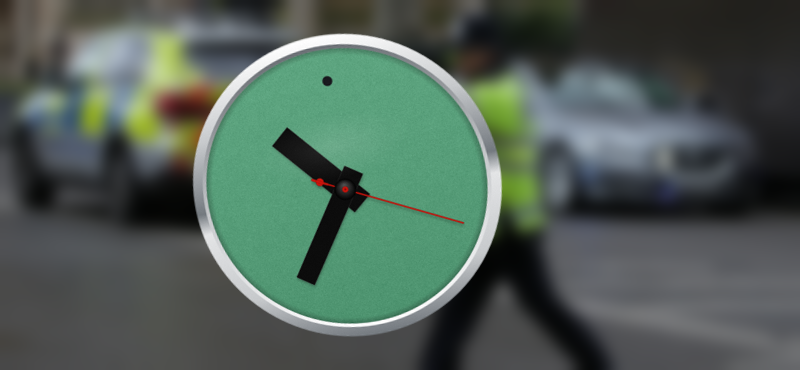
10:35:19
